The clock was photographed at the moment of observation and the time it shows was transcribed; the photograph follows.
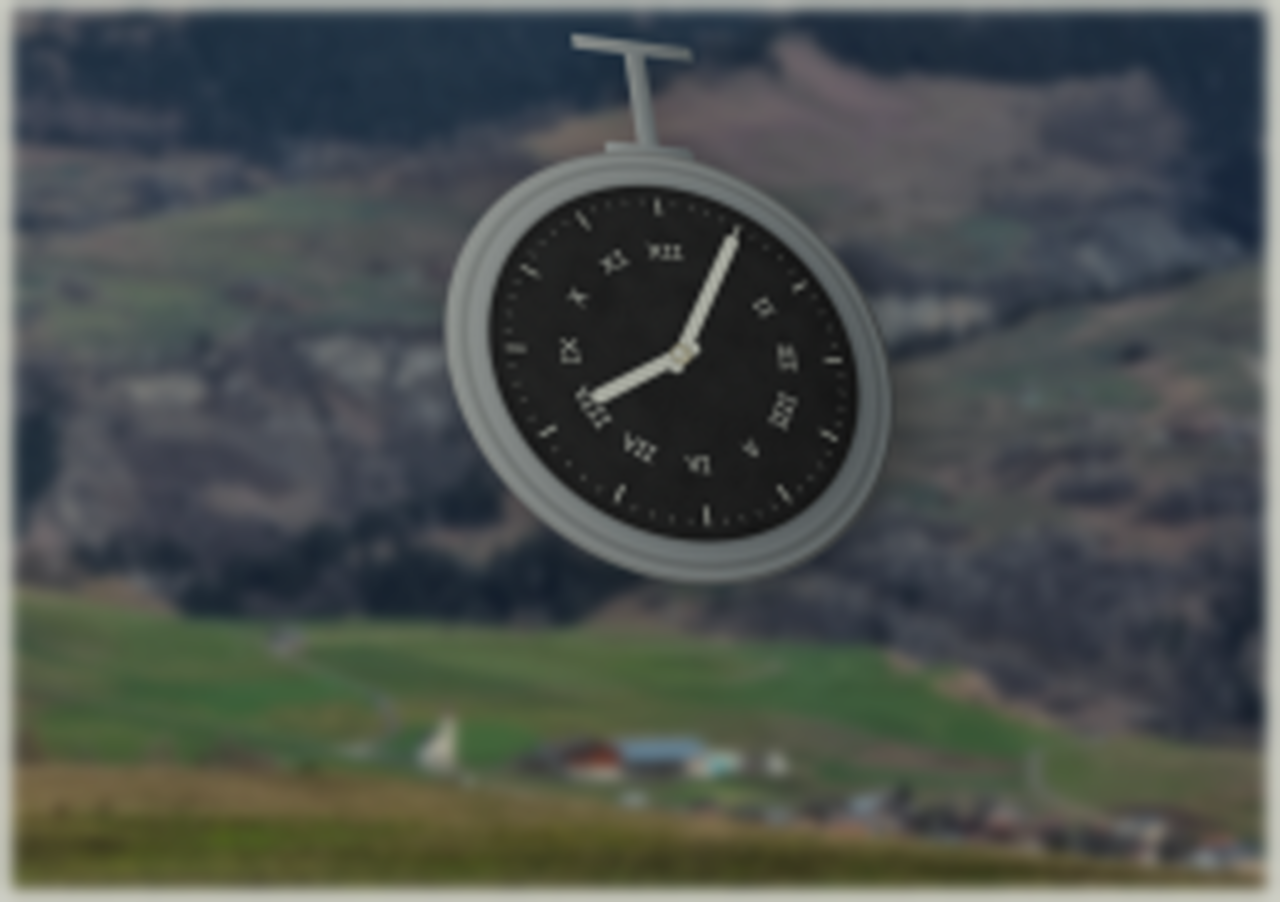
8:05
